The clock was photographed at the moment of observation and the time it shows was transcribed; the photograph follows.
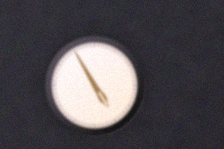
4:55
